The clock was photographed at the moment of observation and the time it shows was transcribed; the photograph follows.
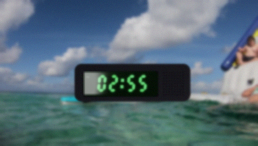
2:55
